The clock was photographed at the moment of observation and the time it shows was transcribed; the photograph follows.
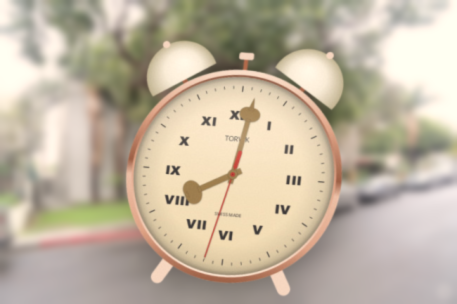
8:01:32
